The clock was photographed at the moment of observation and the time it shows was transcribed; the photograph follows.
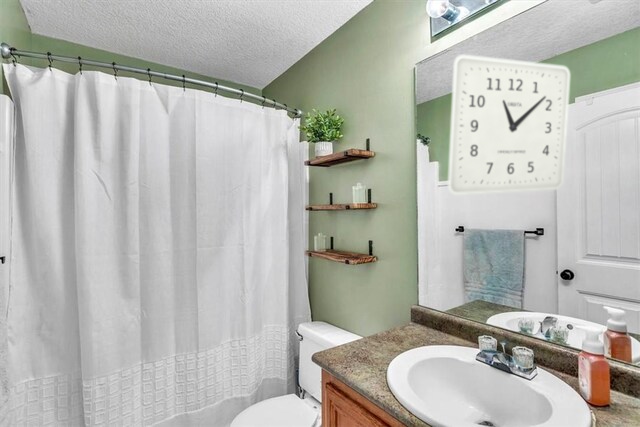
11:08
